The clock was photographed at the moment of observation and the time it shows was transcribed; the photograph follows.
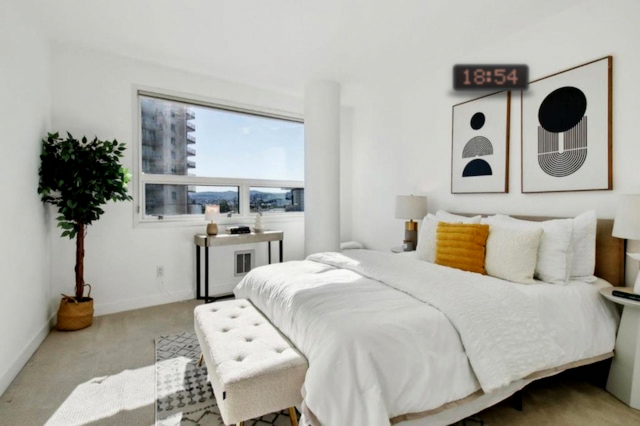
18:54
